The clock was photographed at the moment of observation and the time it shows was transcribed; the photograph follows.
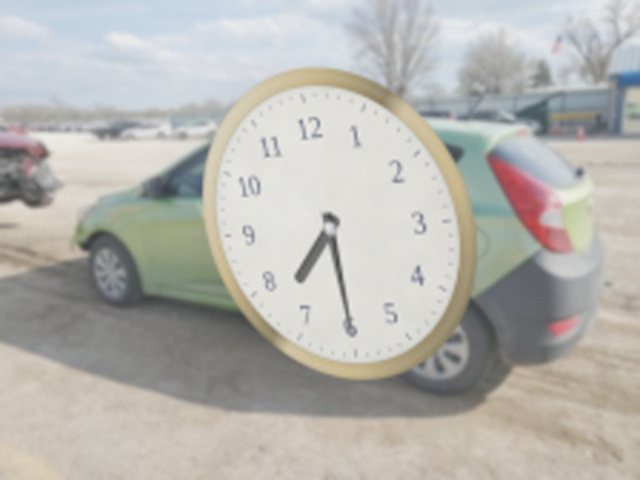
7:30
